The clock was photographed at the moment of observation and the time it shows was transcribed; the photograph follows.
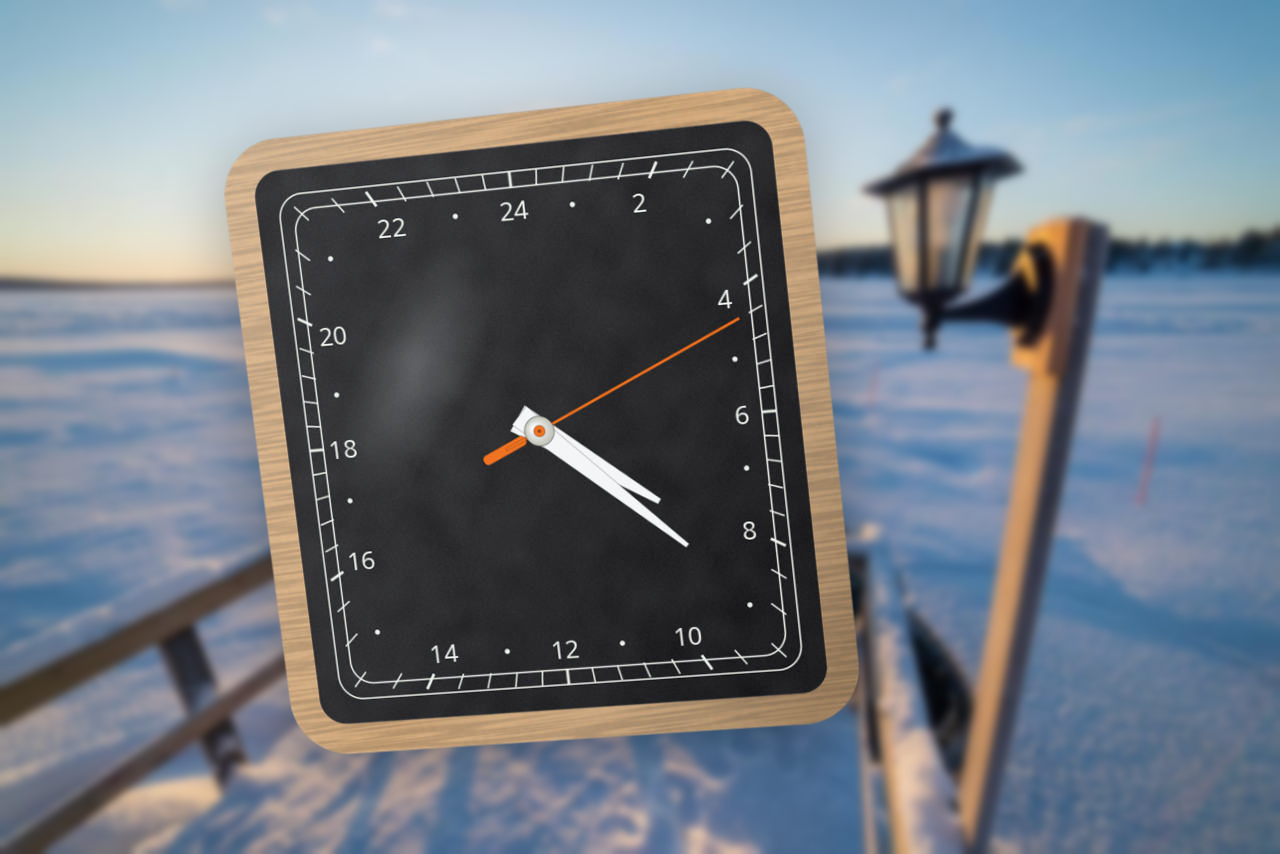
8:22:11
